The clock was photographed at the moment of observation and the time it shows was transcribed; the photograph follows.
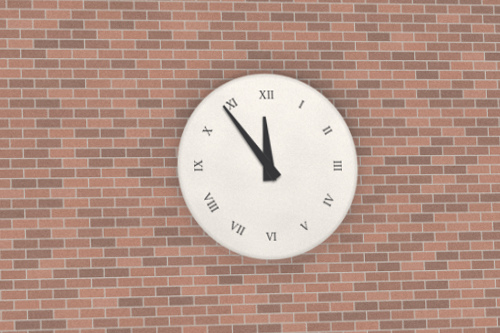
11:54
